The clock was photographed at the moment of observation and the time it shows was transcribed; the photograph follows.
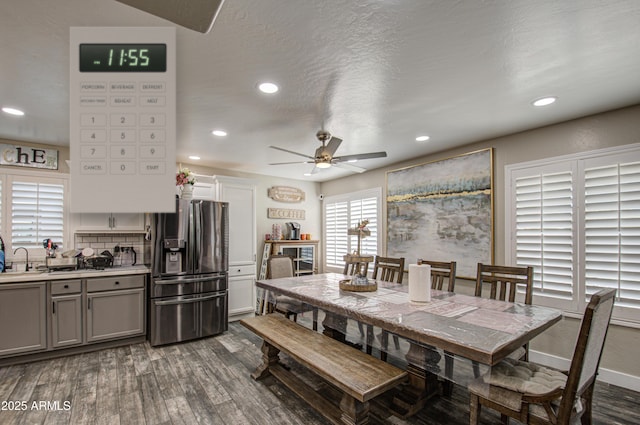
11:55
